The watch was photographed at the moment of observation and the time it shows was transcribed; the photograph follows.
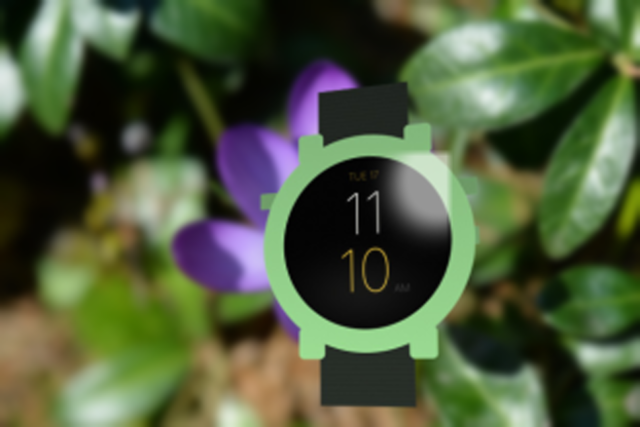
11:10
